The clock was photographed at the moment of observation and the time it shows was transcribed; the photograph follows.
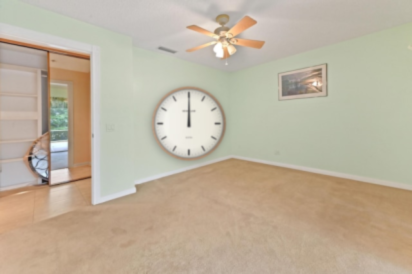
12:00
